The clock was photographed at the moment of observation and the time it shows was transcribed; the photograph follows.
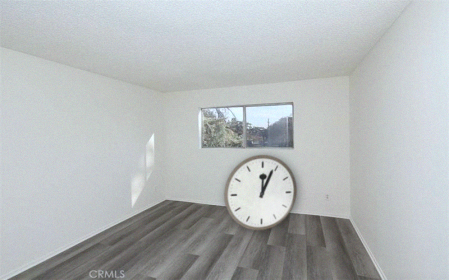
12:04
